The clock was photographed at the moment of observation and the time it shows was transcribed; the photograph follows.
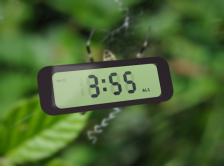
3:55
